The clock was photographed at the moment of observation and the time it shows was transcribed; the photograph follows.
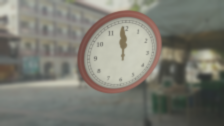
11:59
